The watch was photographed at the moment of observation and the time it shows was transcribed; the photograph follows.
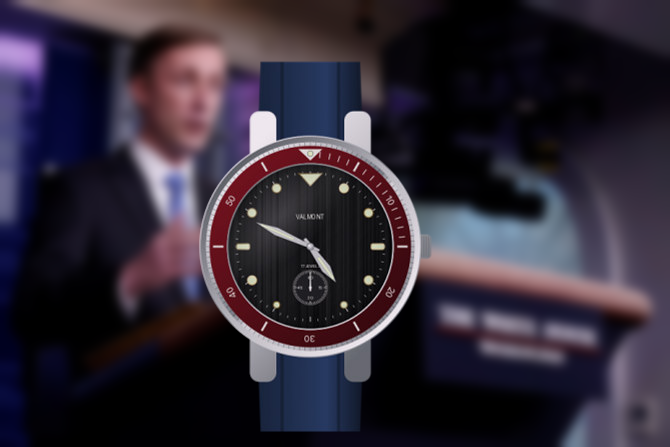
4:49
